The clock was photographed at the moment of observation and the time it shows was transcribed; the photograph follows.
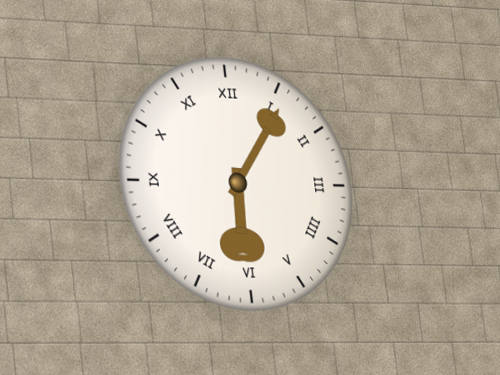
6:06
